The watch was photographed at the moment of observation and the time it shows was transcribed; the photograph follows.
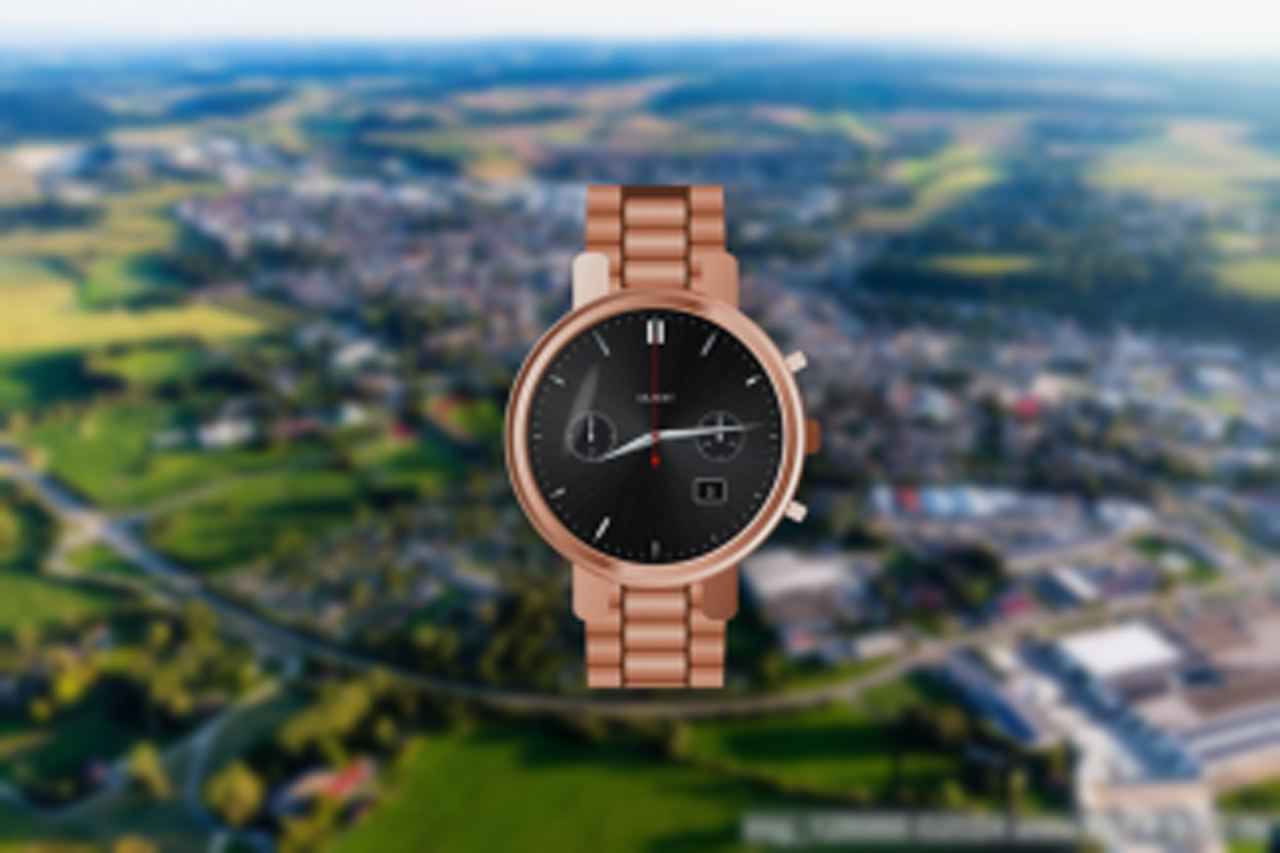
8:14
